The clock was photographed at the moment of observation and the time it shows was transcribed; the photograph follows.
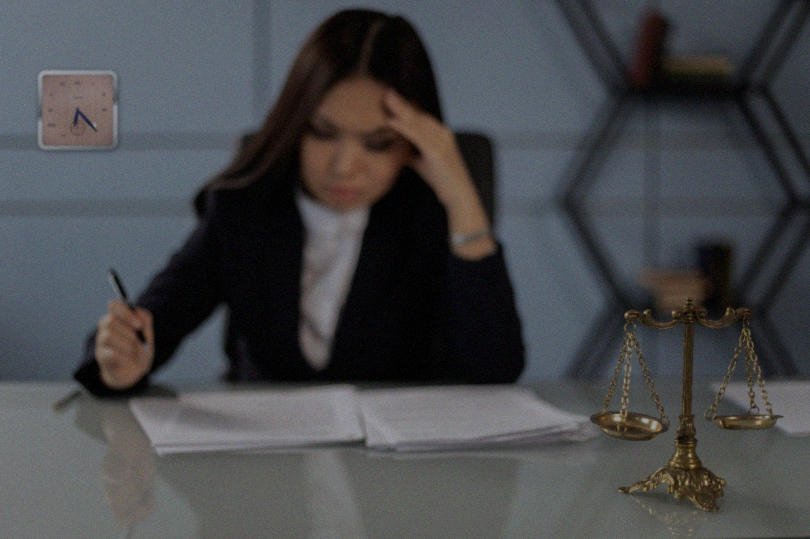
6:23
